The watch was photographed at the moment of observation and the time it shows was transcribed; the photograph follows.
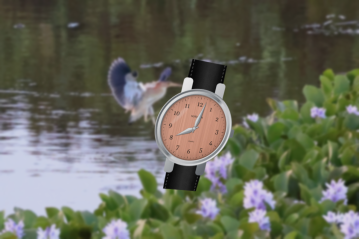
8:02
